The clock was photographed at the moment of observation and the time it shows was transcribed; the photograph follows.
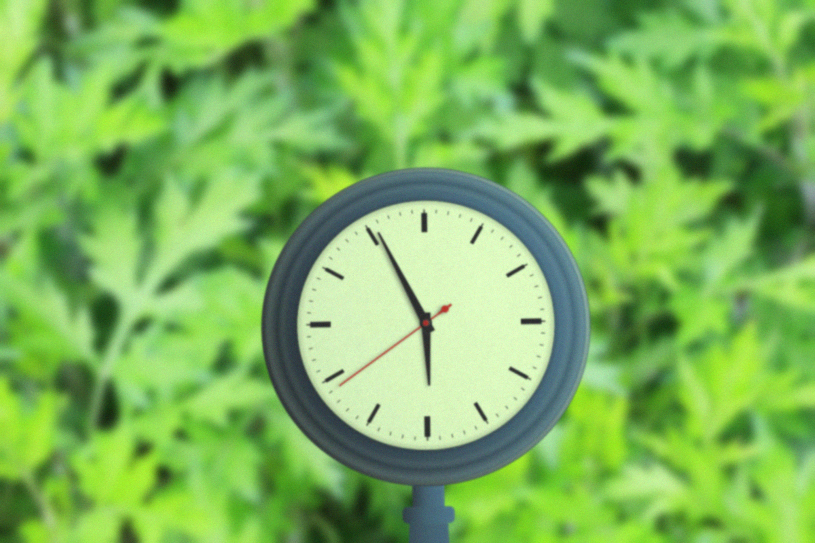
5:55:39
